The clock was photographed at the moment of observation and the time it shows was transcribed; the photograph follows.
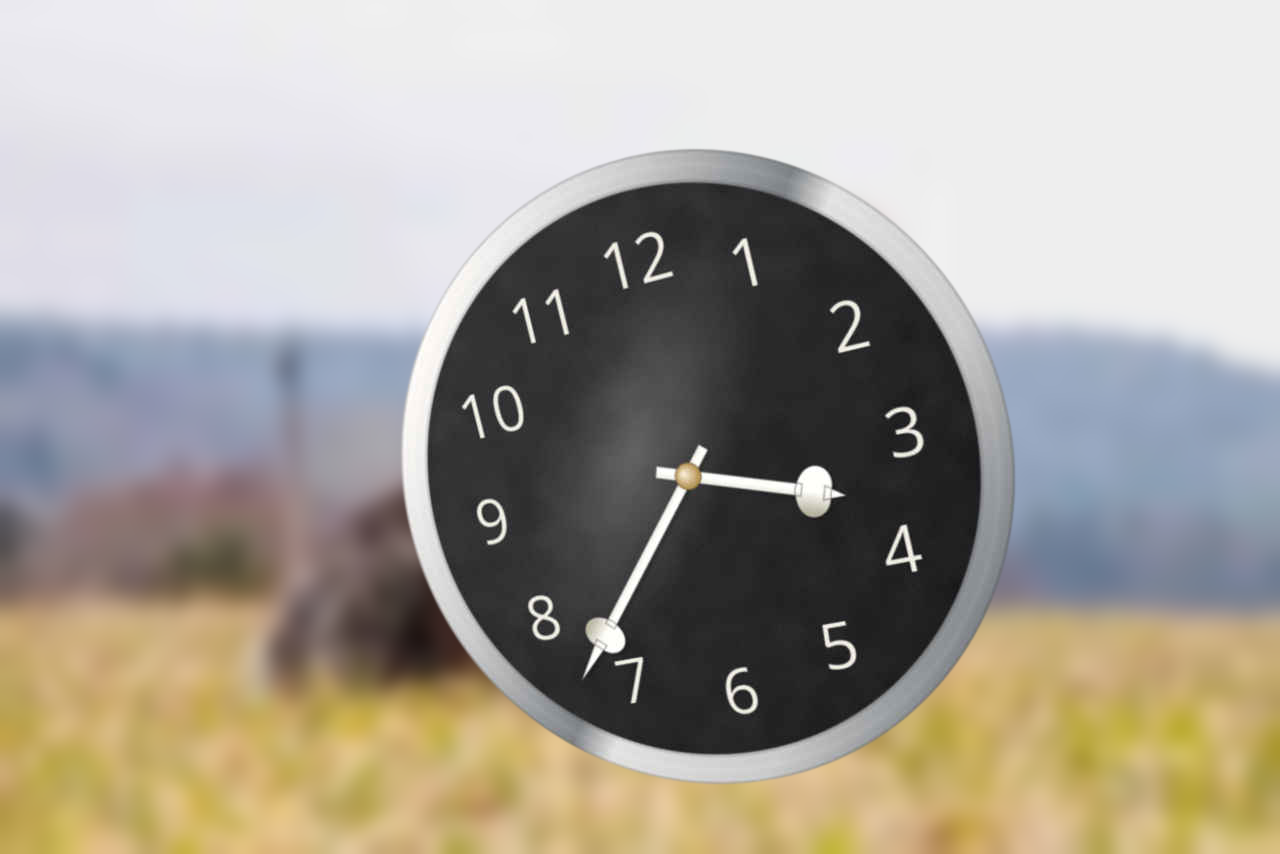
3:37
